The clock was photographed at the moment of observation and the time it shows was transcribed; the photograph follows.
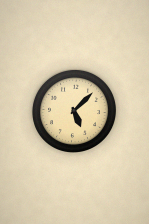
5:07
